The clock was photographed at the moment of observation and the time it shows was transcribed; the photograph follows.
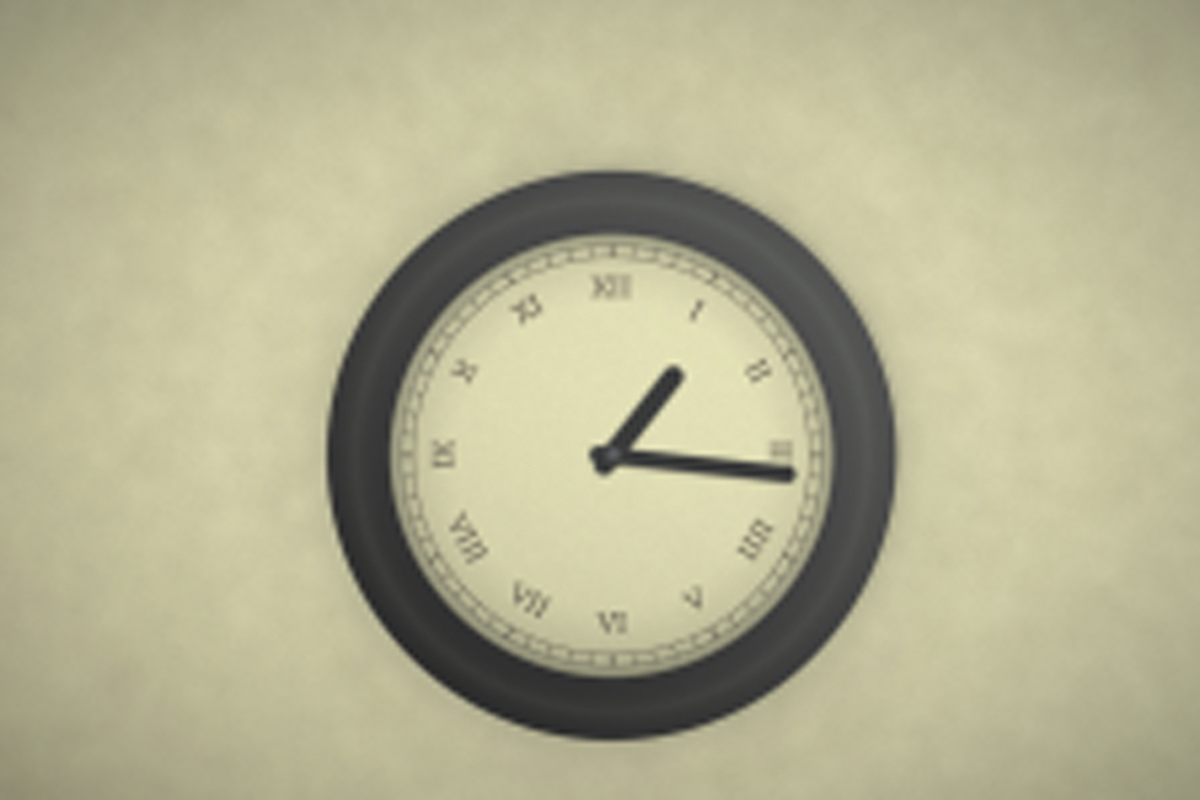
1:16
